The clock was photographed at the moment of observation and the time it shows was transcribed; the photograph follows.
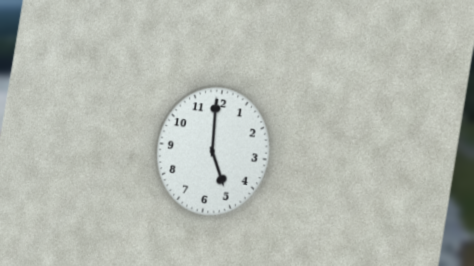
4:59
